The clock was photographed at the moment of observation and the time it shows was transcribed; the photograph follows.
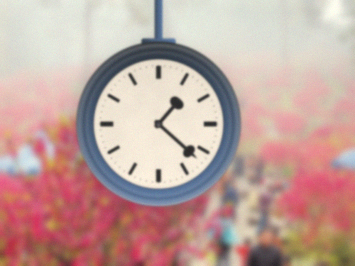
1:22
